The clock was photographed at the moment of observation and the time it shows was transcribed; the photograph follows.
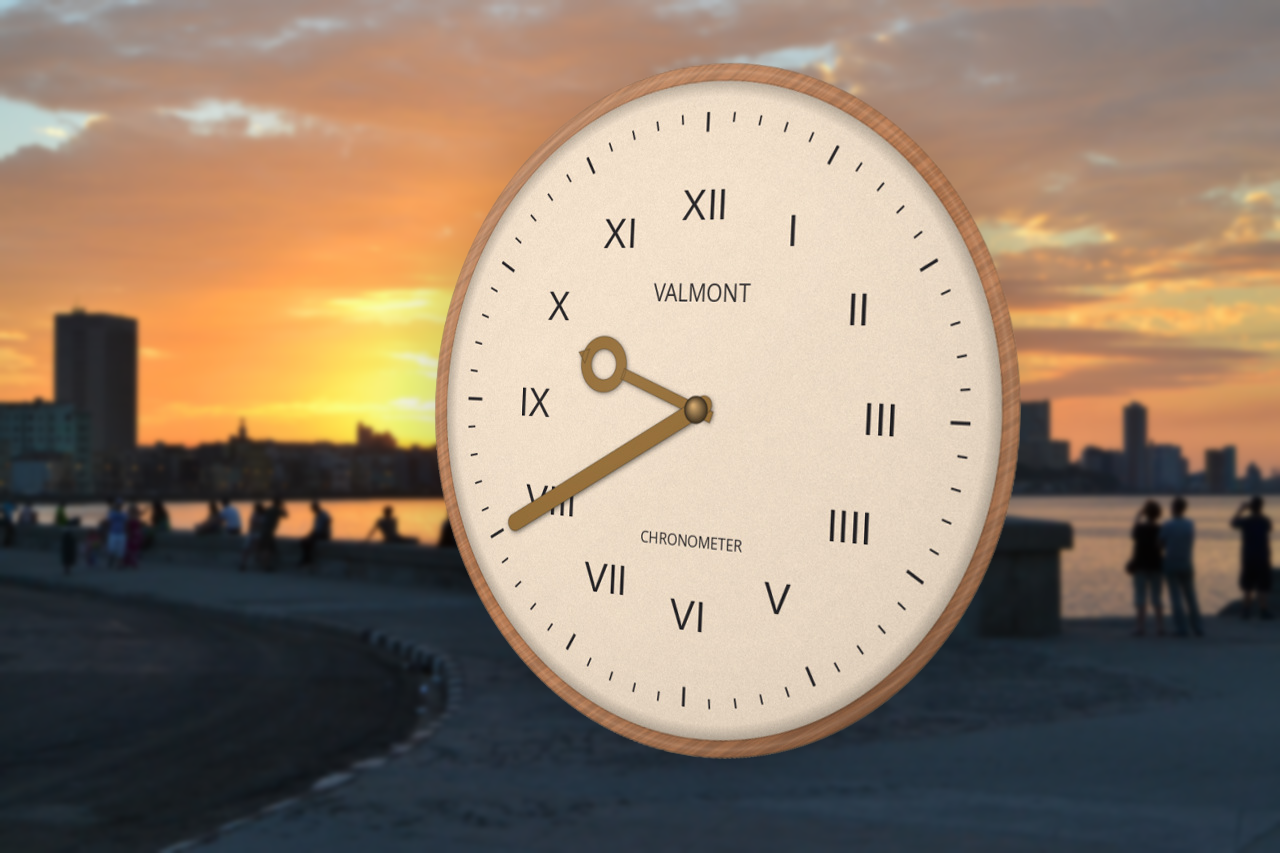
9:40
